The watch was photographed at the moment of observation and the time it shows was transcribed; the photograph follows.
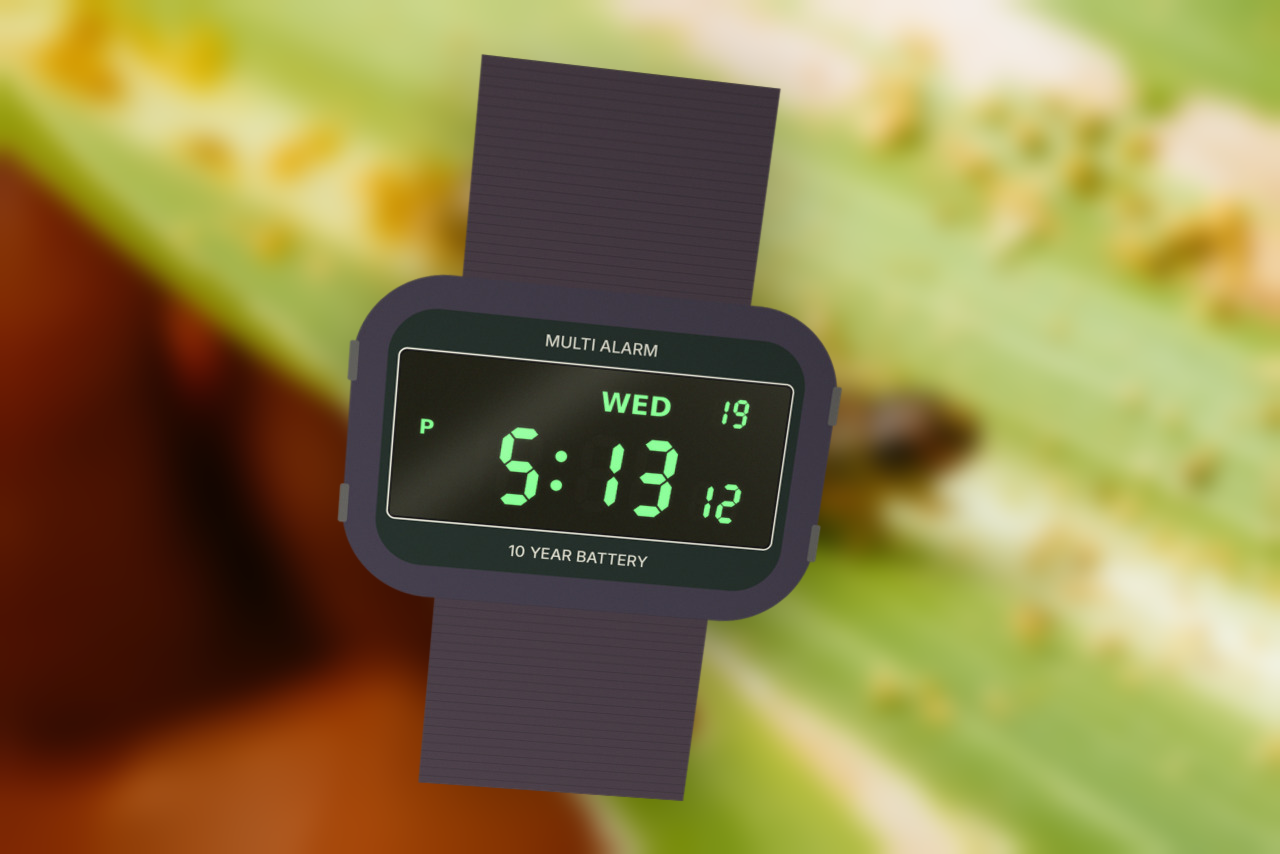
5:13:12
